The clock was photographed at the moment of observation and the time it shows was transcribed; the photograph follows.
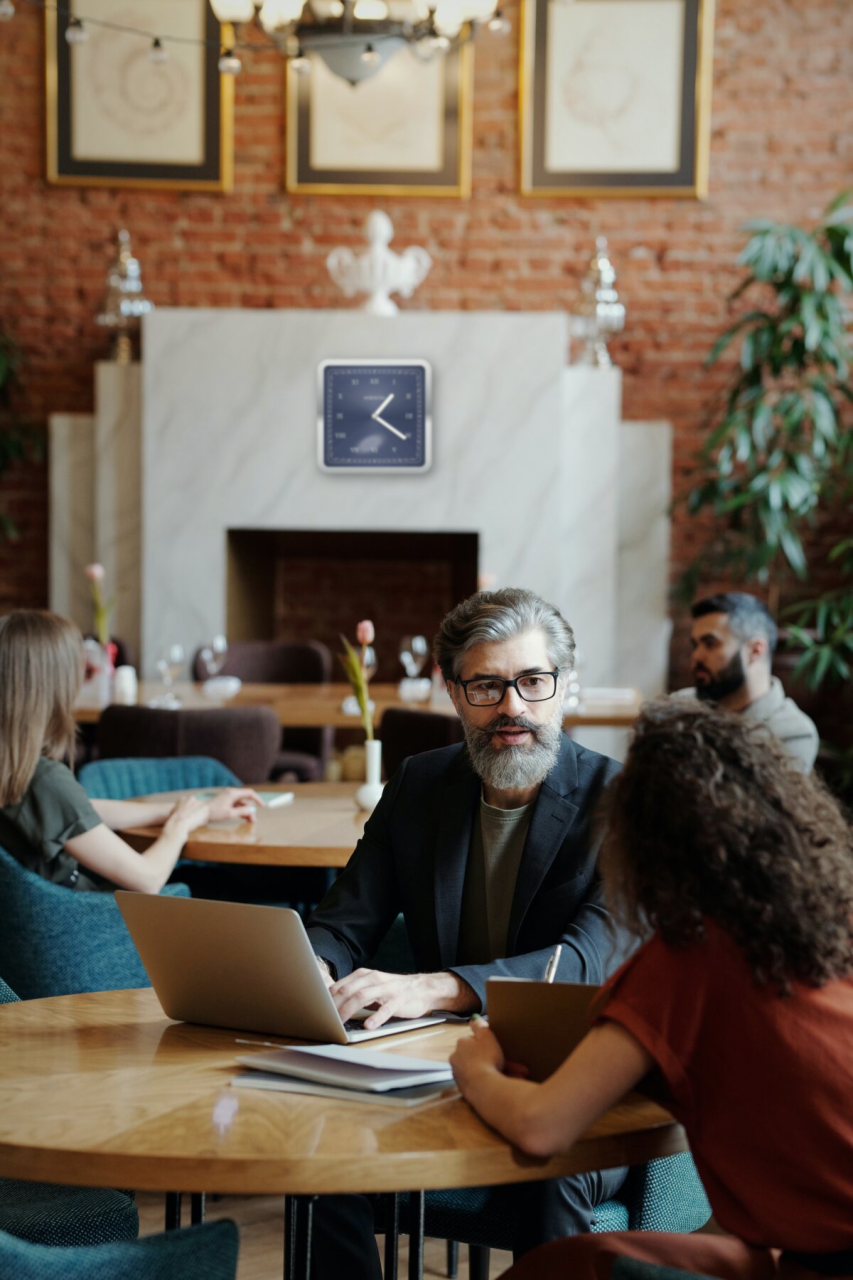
1:21
